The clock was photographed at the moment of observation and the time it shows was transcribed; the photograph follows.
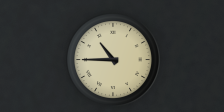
10:45
